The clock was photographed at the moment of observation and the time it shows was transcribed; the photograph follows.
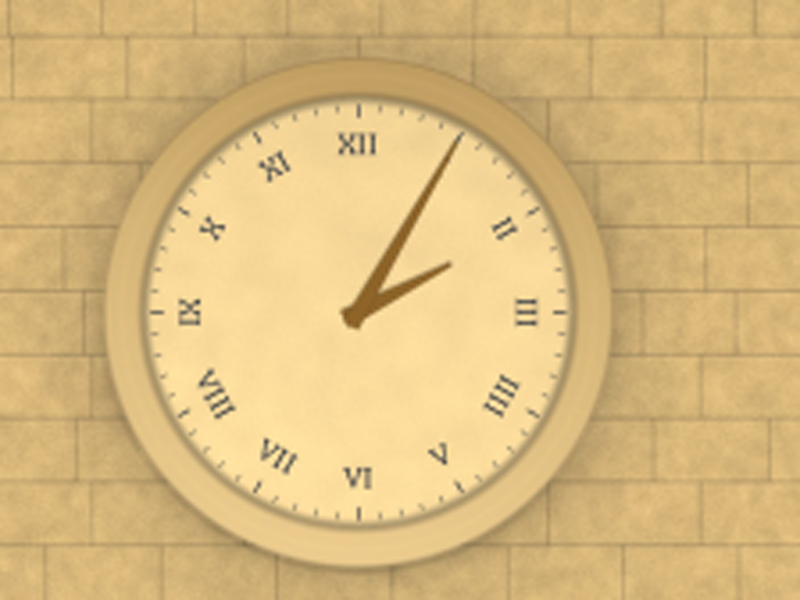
2:05
